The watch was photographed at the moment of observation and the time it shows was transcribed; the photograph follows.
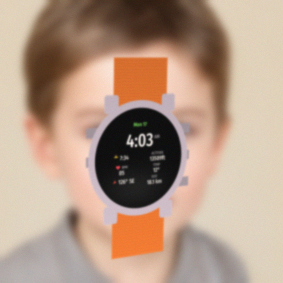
4:03
